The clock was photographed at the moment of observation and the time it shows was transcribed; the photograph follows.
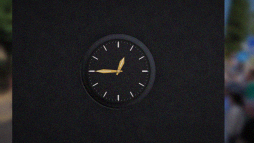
12:45
